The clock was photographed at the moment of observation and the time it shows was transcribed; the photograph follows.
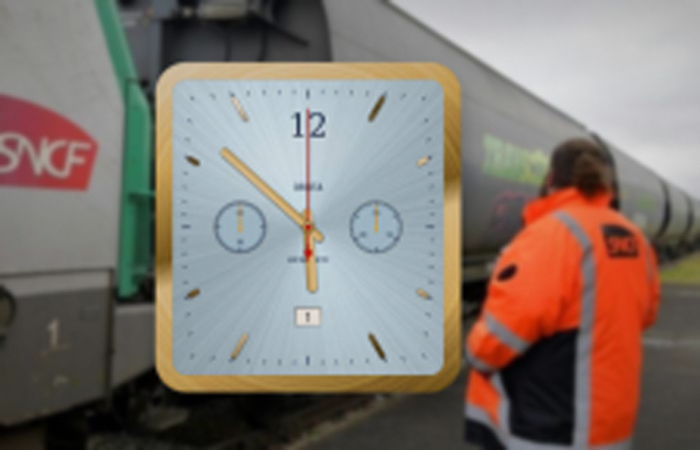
5:52
